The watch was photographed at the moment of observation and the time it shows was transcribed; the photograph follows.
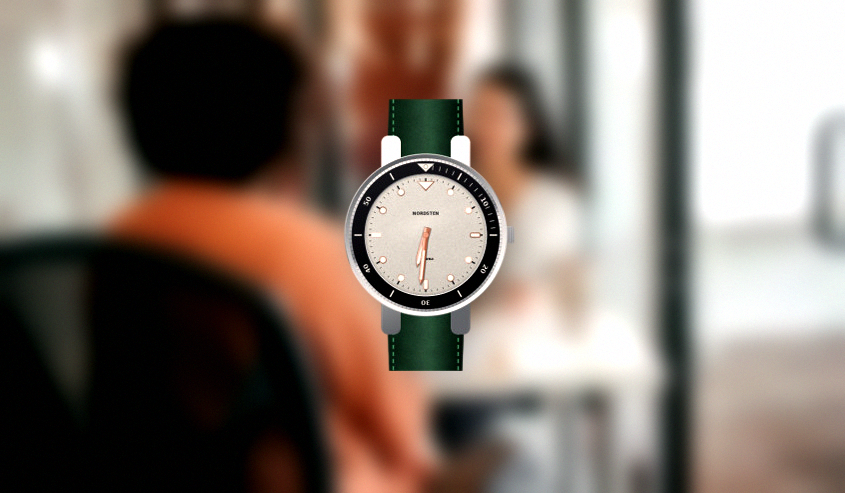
6:31
